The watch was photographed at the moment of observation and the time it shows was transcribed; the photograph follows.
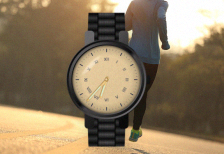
6:37
